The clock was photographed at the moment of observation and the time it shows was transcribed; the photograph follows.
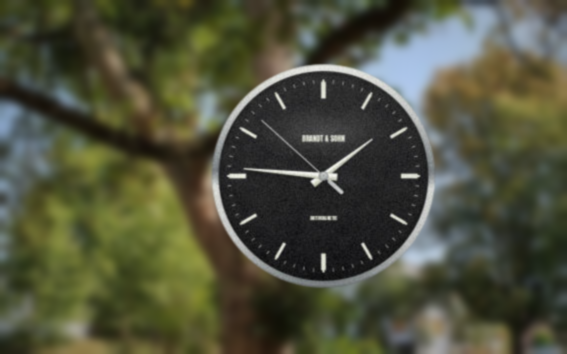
1:45:52
